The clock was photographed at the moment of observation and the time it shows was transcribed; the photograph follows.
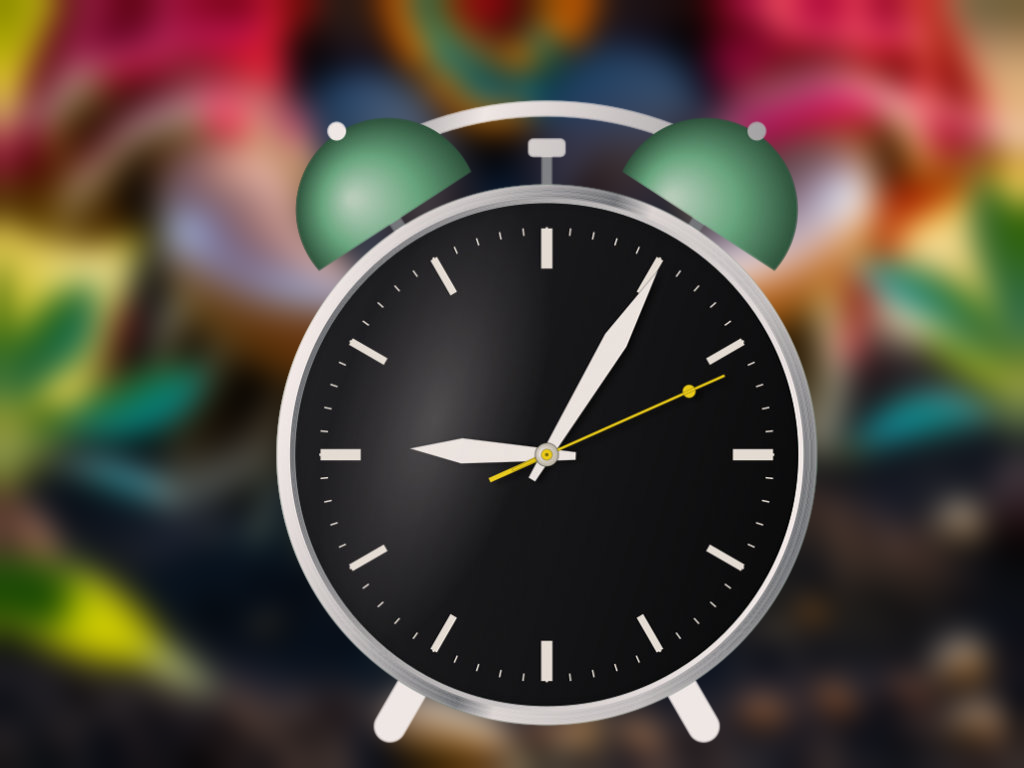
9:05:11
